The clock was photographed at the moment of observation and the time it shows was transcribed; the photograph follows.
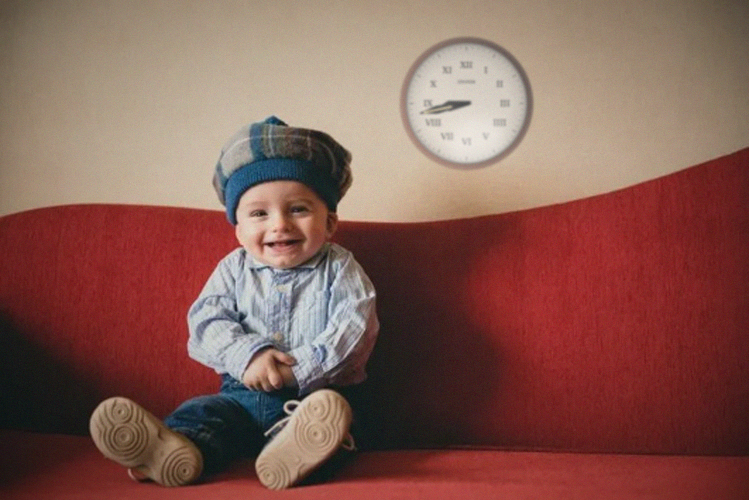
8:43
